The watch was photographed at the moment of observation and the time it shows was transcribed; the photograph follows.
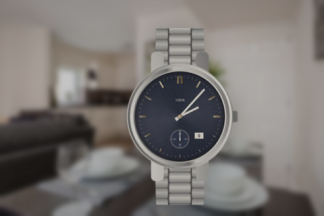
2:07
